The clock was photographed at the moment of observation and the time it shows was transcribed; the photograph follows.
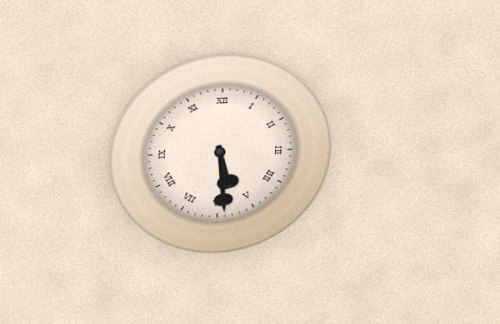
5:29
